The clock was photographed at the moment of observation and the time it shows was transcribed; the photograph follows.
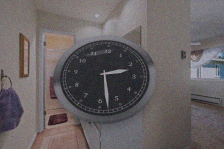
2:28
